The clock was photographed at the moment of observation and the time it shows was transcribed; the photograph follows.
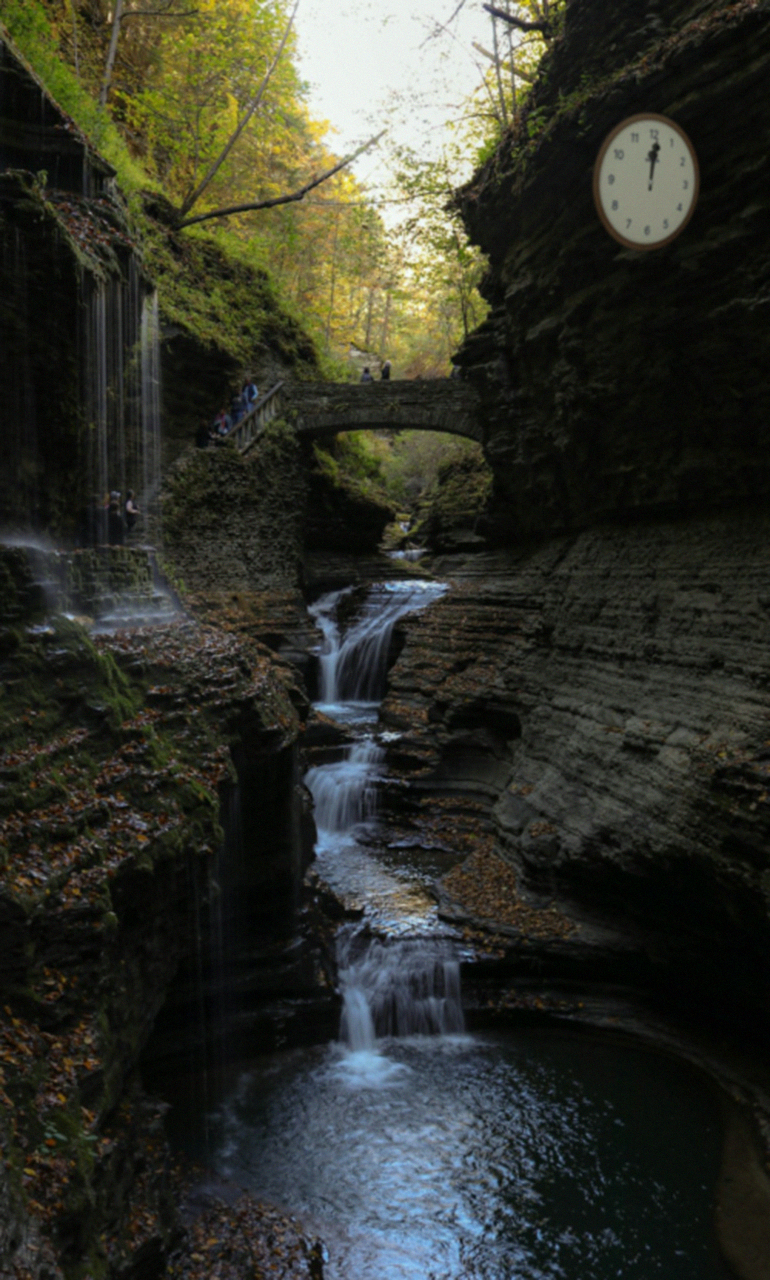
12:01
